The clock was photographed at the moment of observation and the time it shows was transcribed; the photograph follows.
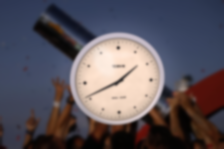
1:41
